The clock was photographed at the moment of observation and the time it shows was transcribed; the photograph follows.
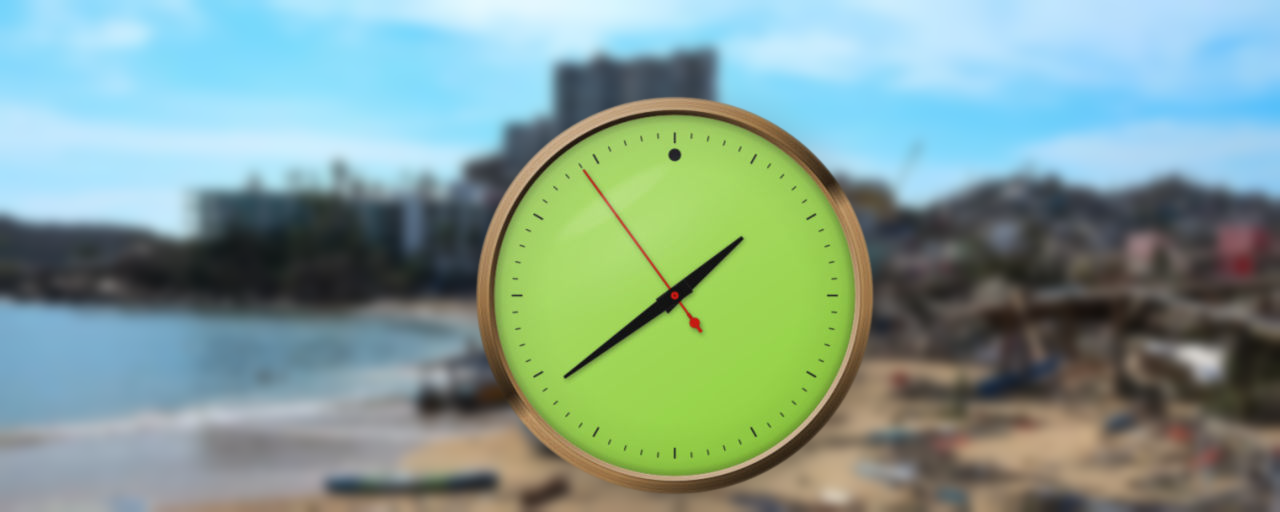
1:38:54
